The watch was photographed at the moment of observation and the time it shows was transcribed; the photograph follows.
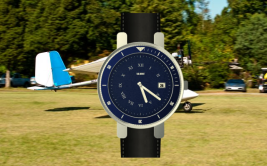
5:21
